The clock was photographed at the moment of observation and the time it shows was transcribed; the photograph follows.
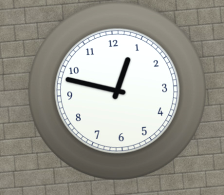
12:48
